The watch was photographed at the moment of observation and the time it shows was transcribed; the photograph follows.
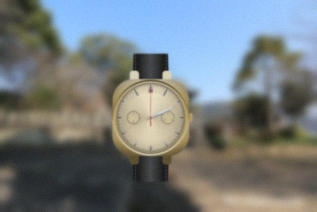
2:11
